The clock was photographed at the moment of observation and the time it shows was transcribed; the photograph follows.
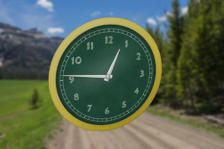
12:46
